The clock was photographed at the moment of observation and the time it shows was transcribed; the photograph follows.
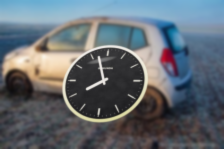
7:57
